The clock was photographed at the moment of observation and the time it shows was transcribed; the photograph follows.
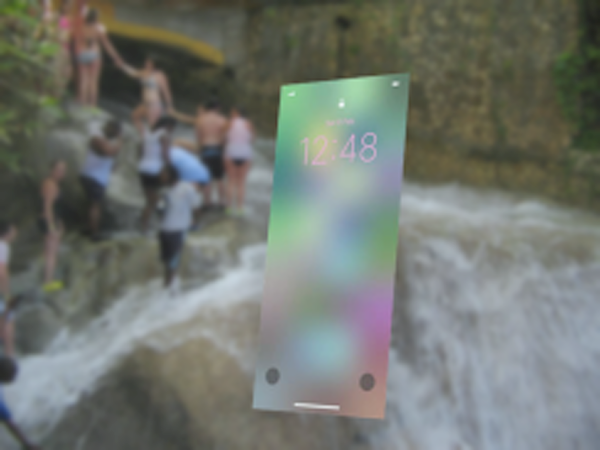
12:48
